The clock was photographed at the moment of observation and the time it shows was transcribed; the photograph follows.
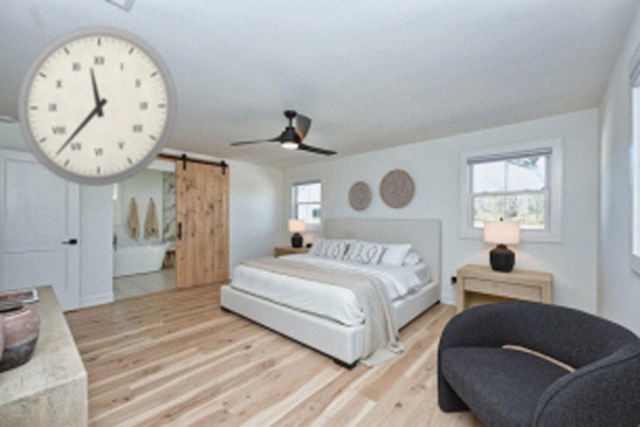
11:37
